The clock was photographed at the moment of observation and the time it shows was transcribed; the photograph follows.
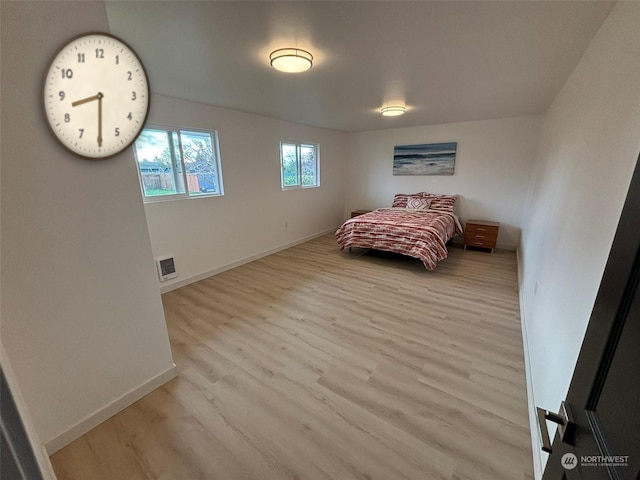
8:30
